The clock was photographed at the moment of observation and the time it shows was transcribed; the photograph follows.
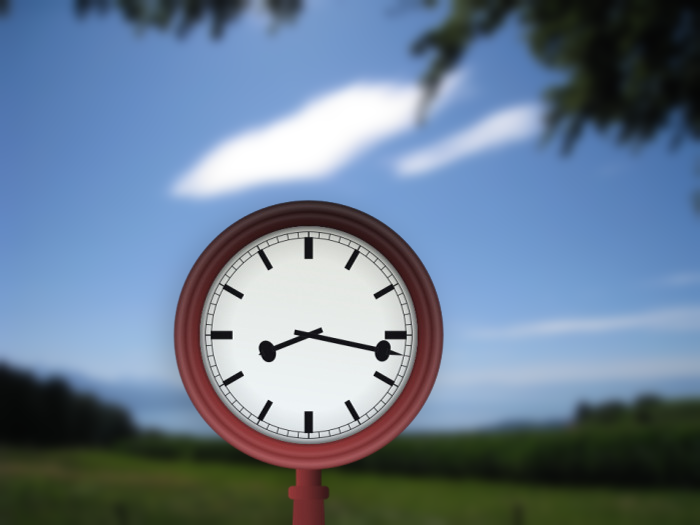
8:17
